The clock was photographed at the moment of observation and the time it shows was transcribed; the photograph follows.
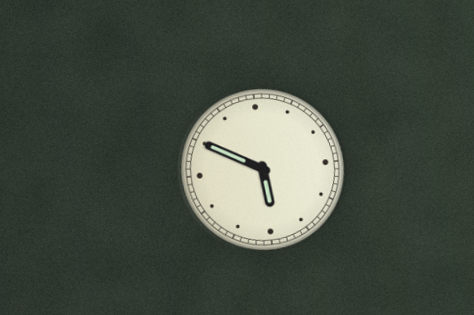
5:50
